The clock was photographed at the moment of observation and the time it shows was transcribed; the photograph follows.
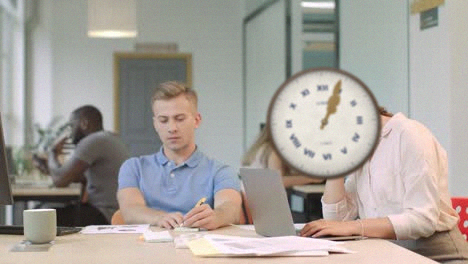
1:04
